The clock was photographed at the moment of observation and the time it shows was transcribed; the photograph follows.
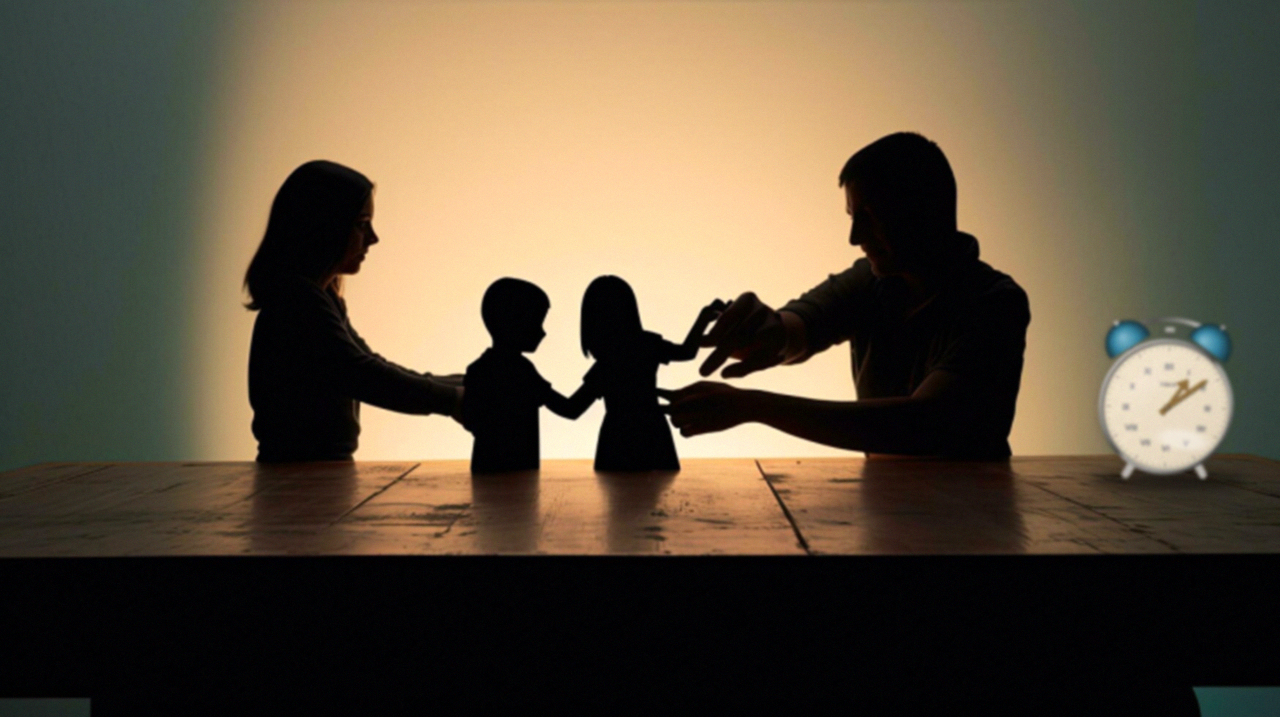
1:09
